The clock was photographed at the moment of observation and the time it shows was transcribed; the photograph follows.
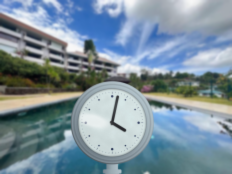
4:02
